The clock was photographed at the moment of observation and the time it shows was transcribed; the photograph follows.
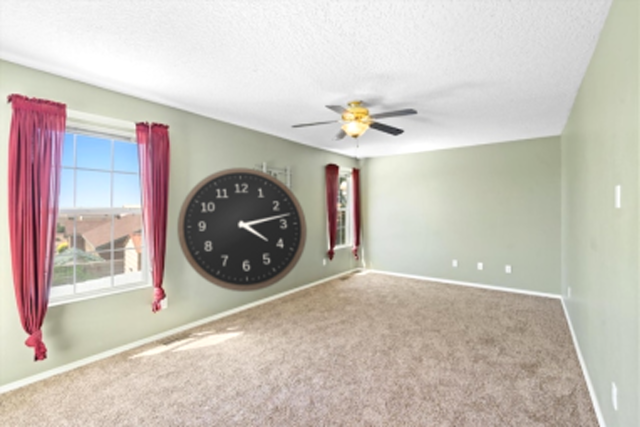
4:13
